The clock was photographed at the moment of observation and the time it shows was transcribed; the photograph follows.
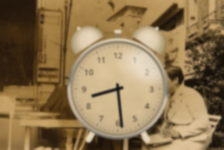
8:29
